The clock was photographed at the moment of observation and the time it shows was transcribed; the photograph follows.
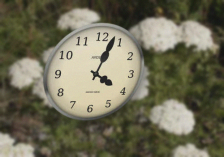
4:03
